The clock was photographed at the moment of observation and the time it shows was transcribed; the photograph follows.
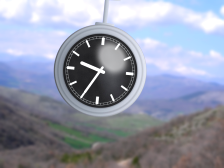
9:35
